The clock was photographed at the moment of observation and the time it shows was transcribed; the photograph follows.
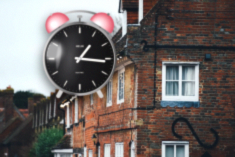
1:16
